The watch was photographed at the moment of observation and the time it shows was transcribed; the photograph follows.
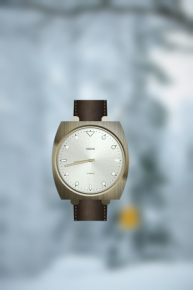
8:43
